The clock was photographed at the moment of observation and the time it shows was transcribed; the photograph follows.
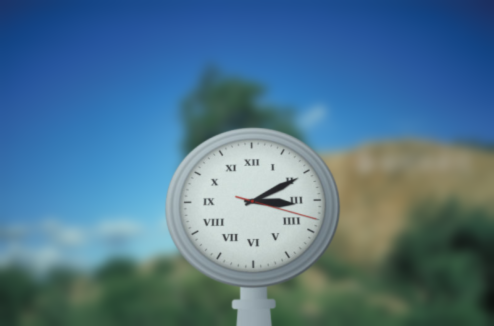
3:10:18
